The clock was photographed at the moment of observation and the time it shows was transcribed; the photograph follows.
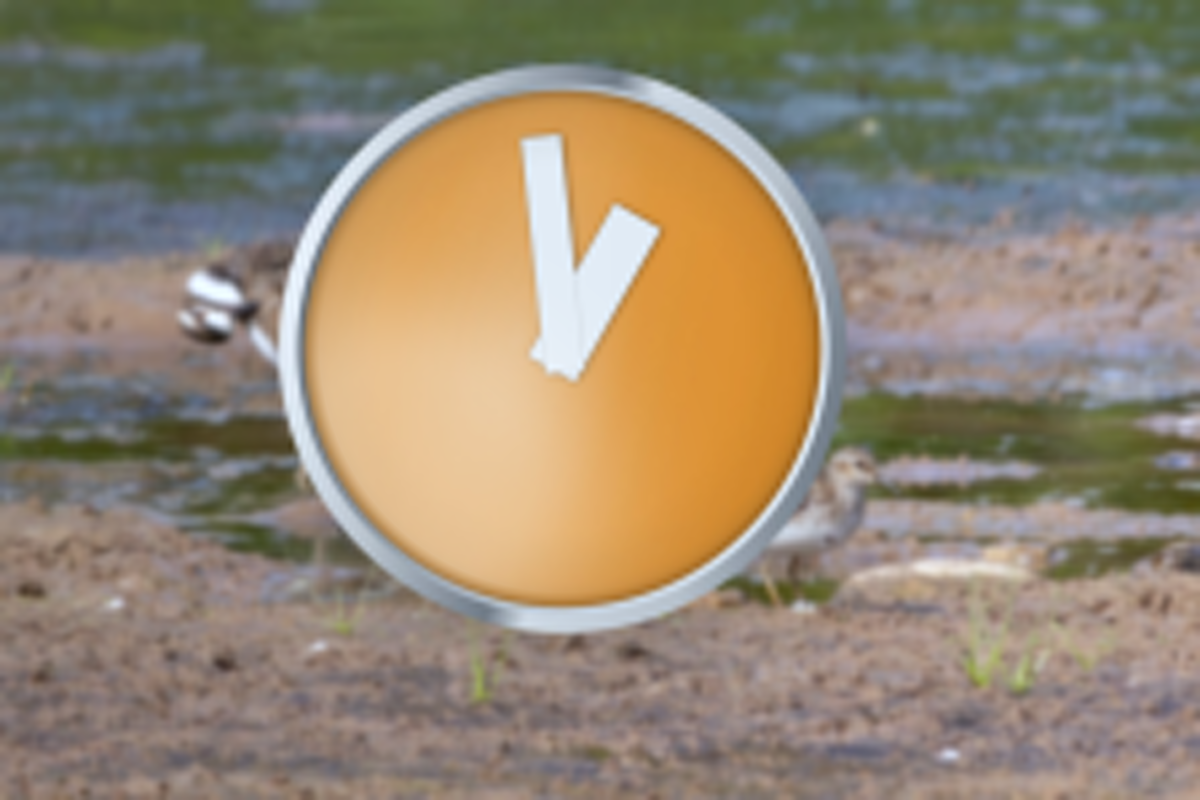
12:59
